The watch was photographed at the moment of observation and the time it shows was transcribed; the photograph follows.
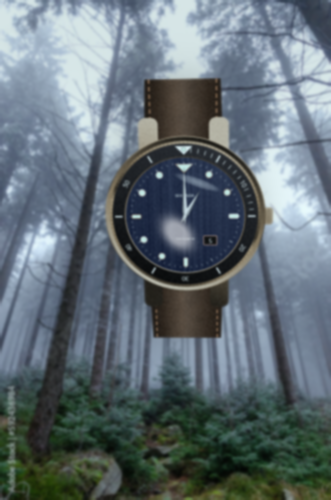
1:00
